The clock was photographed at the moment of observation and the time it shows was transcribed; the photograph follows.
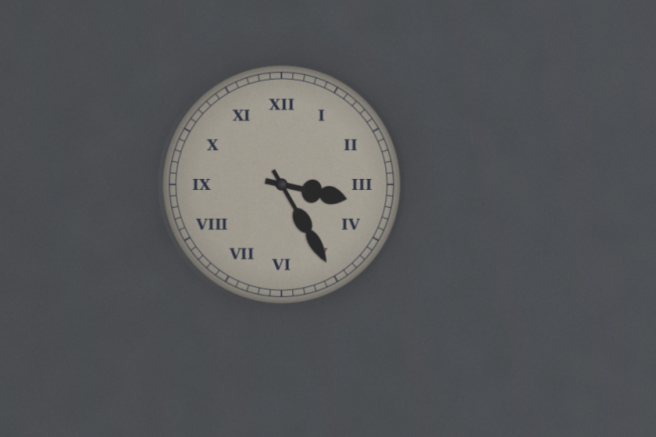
3:25
